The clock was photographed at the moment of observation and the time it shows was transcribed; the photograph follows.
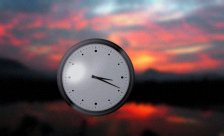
3:19
